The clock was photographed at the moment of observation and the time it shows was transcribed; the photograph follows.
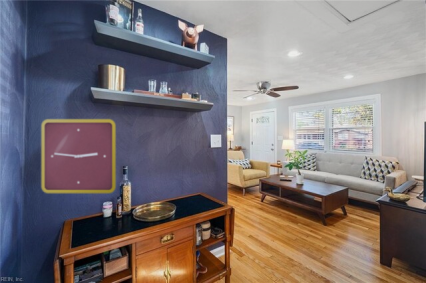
2:46
